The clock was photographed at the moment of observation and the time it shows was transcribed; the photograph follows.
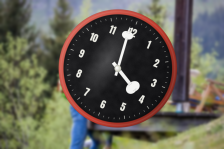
3:59
